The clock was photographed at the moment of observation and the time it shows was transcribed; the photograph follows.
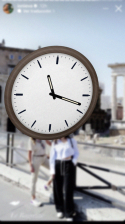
11:18
